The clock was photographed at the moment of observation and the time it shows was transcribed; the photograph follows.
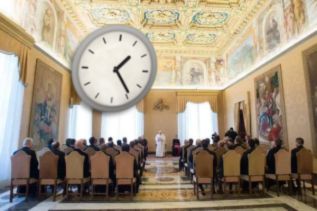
1:24
